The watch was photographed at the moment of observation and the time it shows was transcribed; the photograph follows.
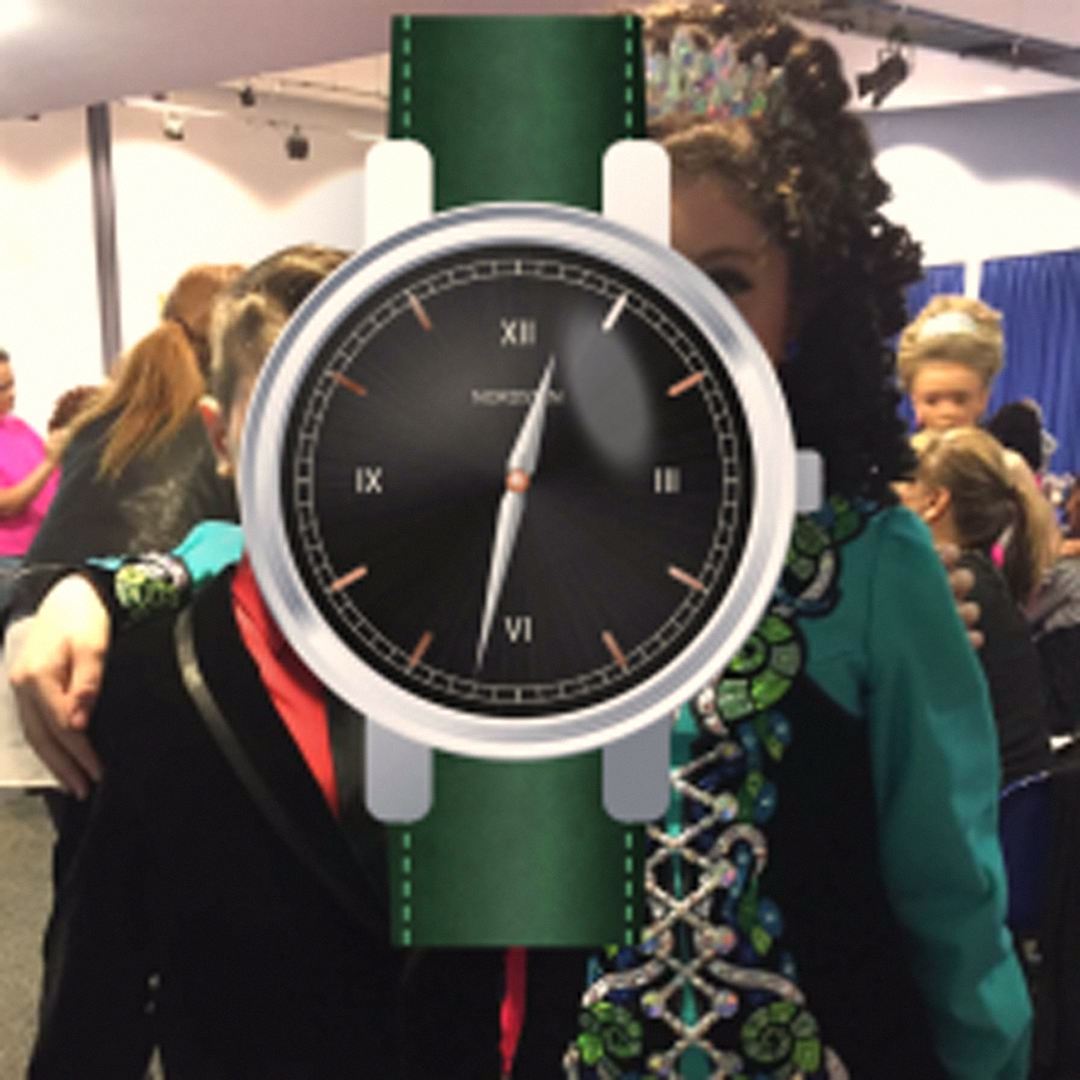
12:32
